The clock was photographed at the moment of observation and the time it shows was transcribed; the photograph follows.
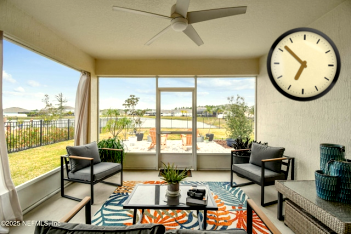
6:52
